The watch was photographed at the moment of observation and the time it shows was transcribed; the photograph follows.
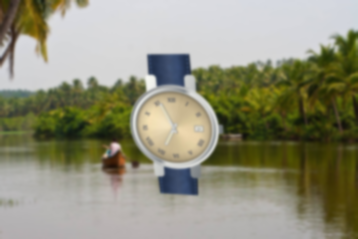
6:56
